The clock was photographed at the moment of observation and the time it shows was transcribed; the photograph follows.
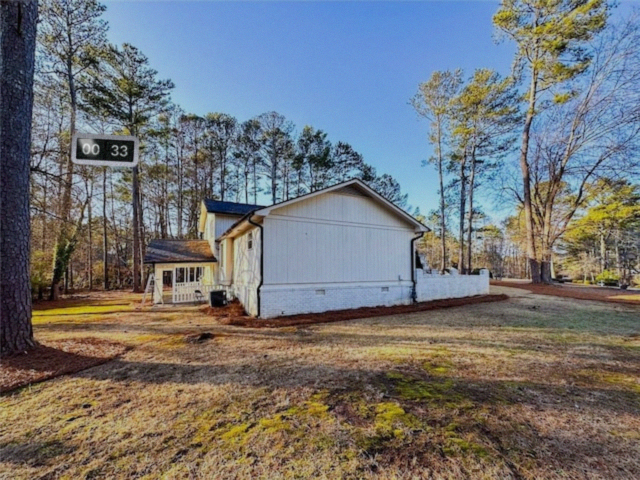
0:33
